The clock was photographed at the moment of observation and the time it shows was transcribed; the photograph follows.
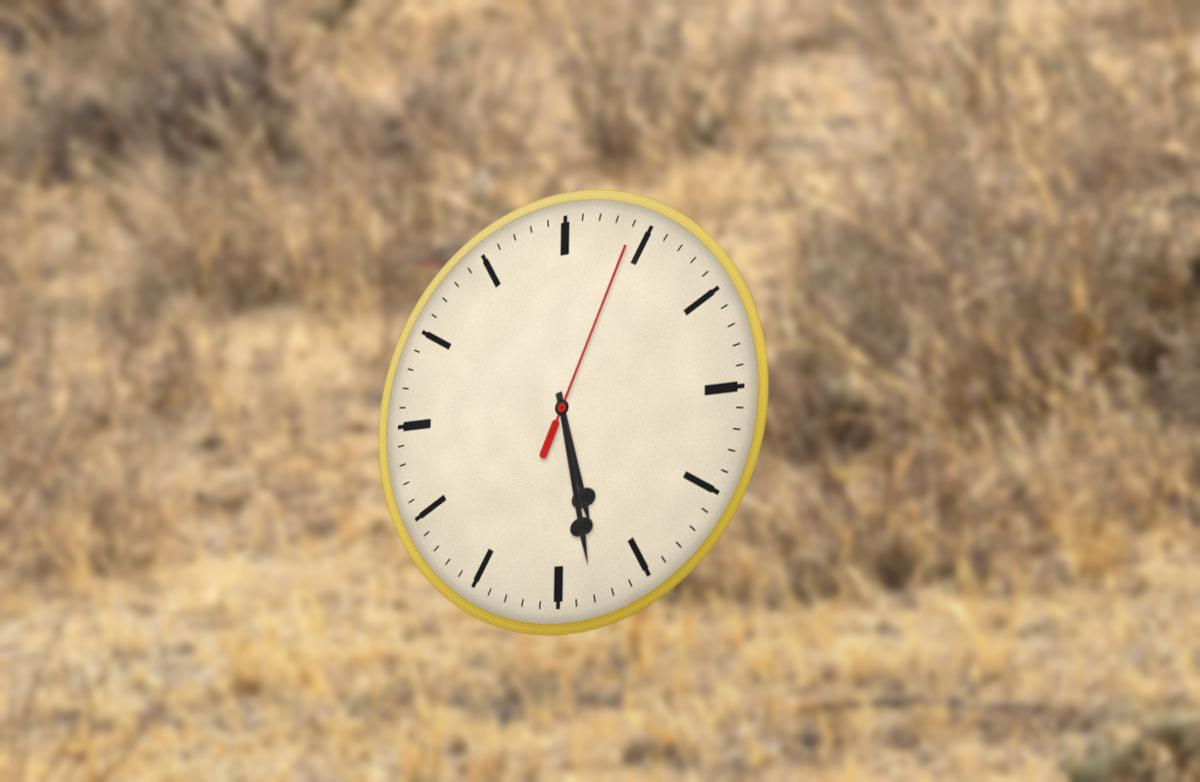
5:28:04
